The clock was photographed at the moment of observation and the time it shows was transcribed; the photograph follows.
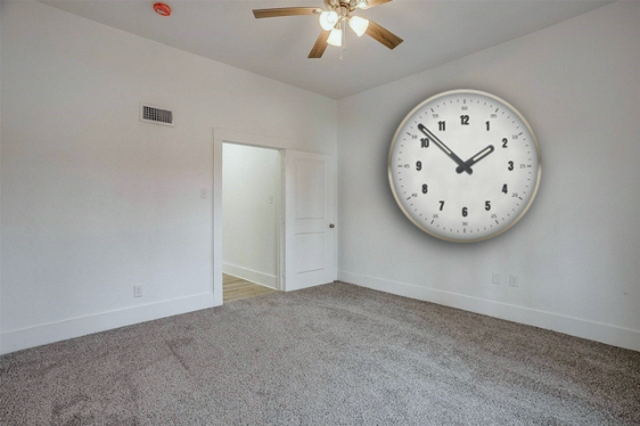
1:52
